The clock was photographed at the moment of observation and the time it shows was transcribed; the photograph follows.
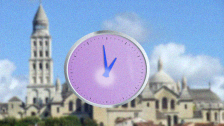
12:59
